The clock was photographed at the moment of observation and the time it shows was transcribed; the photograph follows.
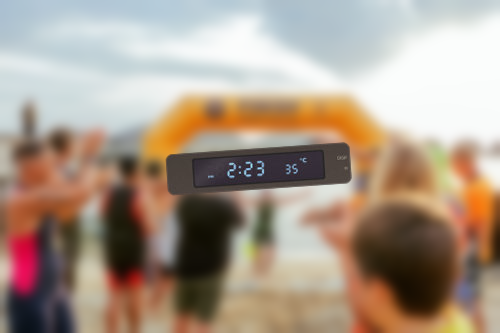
2:23
